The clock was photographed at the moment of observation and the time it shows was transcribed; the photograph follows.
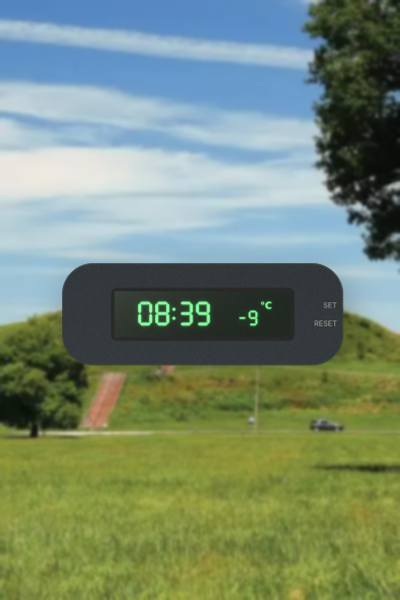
8:39
